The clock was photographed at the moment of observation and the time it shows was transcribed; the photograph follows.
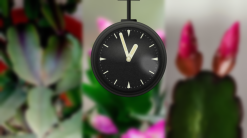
12:57
